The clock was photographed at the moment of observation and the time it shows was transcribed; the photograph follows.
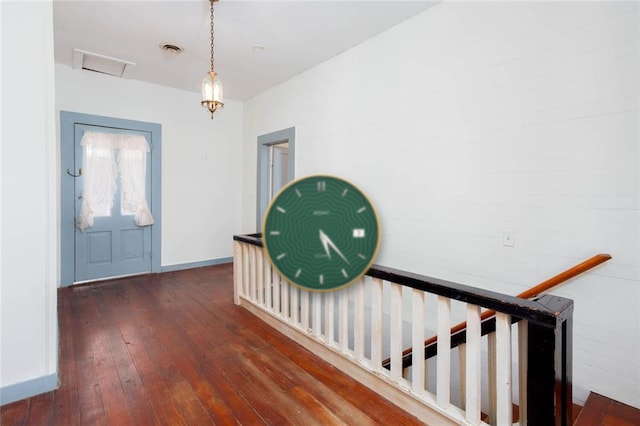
5:23
